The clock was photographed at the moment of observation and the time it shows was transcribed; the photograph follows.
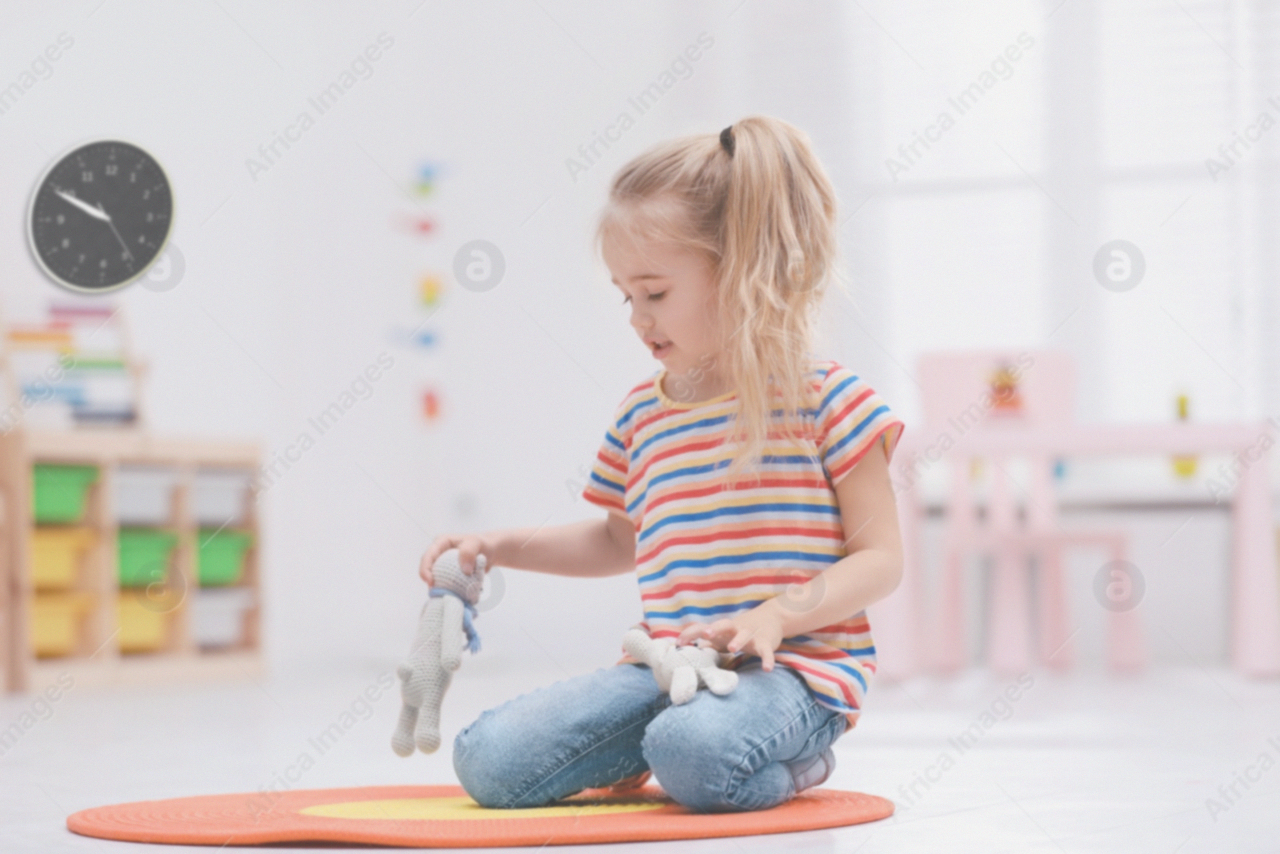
9:49:24
